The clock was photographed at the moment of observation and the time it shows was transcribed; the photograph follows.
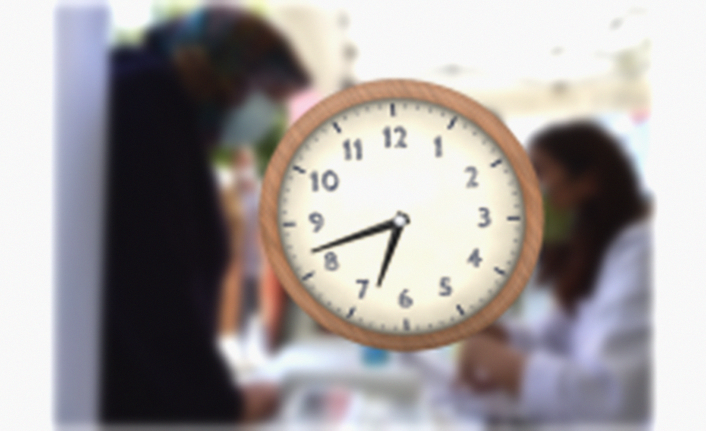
6:42
